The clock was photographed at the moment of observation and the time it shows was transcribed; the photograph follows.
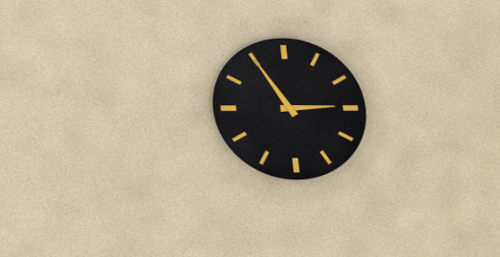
2:55
